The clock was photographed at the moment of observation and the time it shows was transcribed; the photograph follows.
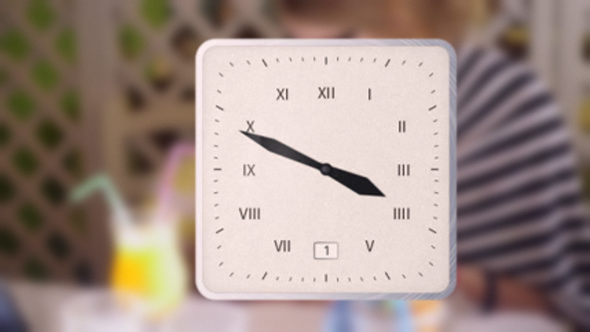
3:49
